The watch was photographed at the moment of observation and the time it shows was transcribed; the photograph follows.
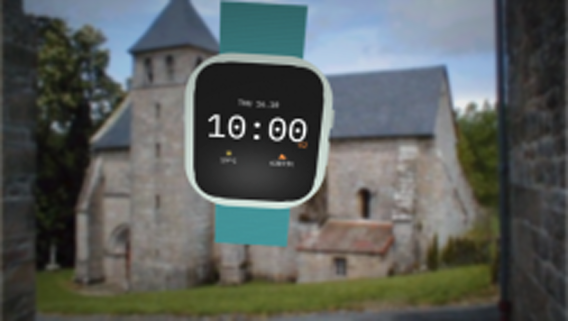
10:00
